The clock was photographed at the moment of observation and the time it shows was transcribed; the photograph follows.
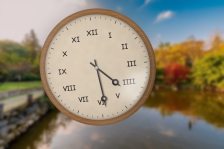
4:29
